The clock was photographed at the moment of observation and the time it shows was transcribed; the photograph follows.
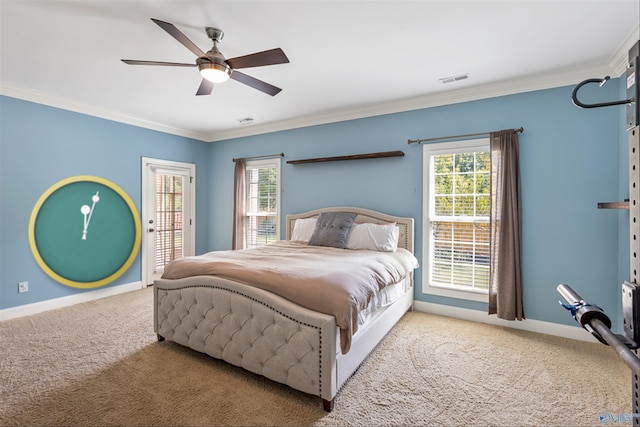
12:03
